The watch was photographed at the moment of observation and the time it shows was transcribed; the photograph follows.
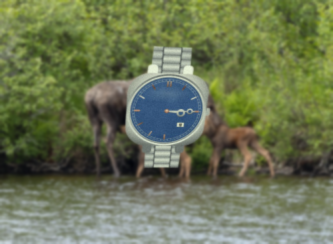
3:15
